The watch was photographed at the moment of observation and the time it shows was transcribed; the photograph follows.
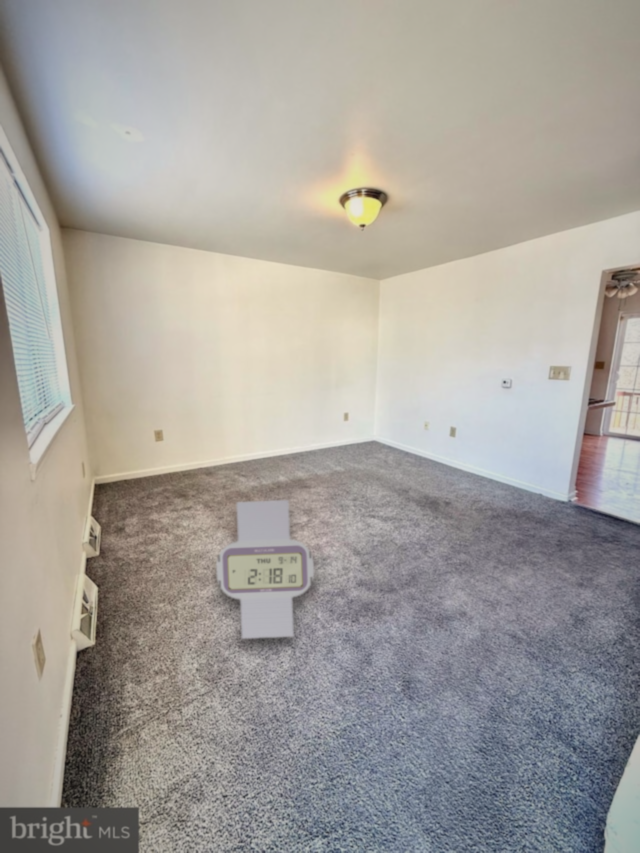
2:18
